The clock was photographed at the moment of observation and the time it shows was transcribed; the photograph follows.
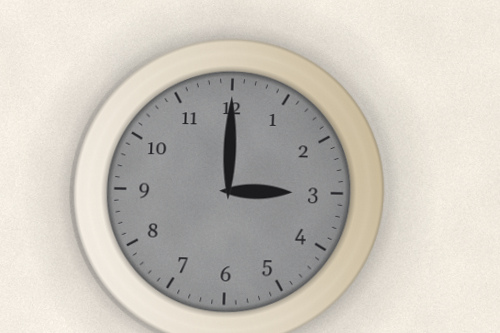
3:00
